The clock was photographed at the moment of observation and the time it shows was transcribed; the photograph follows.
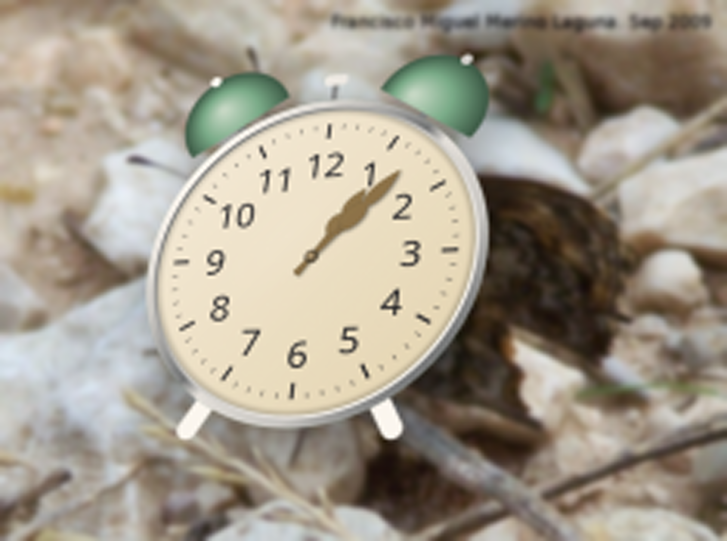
1:07
